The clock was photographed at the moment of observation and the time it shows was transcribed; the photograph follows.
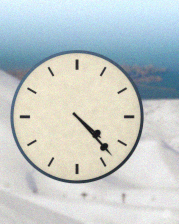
4:23
